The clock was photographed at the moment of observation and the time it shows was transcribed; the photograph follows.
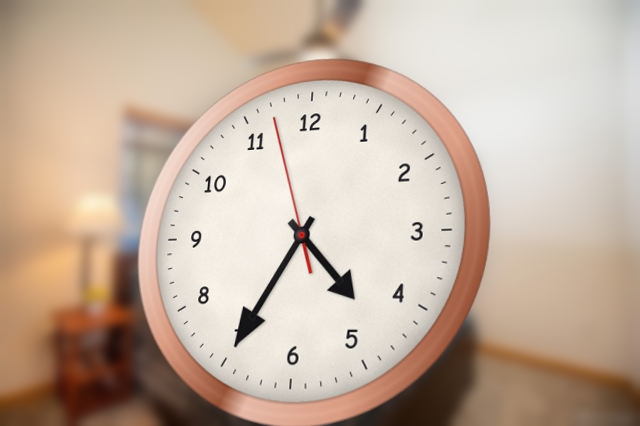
4:34:57
